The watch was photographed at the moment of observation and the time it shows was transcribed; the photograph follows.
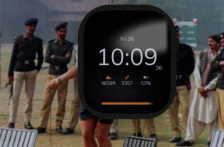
10:09
